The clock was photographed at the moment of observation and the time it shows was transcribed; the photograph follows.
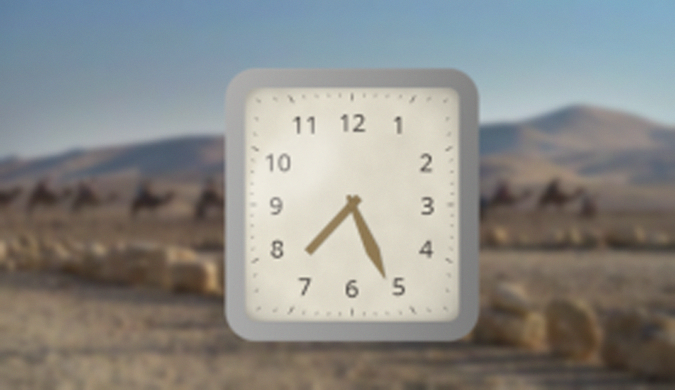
7:26
